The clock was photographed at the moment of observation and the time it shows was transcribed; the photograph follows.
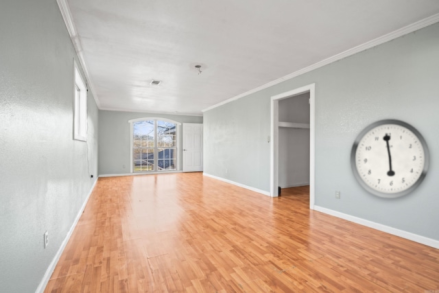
5:59
